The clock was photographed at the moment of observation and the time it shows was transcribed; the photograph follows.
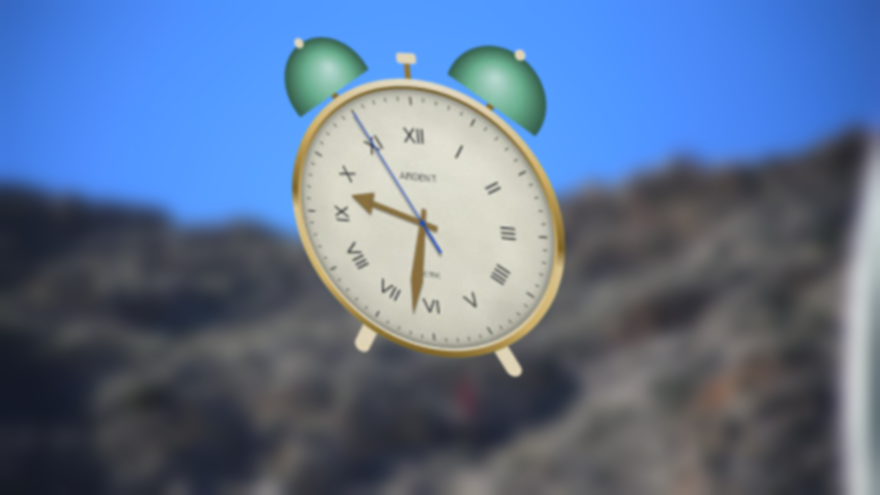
9:31:55
